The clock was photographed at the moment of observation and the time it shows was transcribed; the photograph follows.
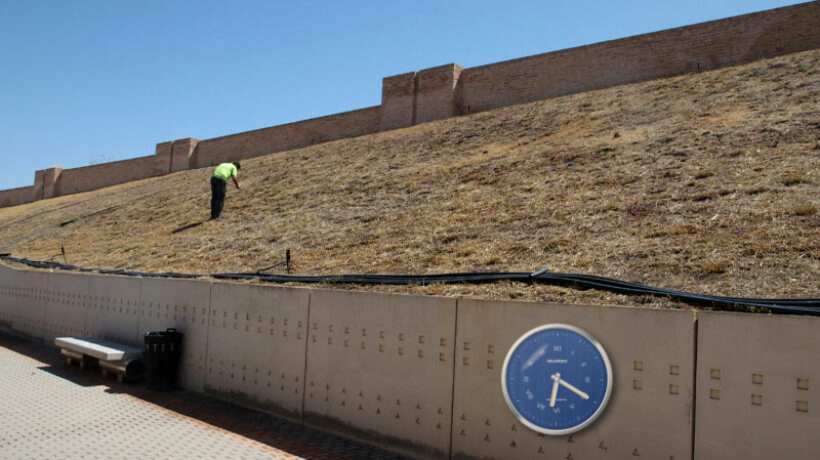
6:20
